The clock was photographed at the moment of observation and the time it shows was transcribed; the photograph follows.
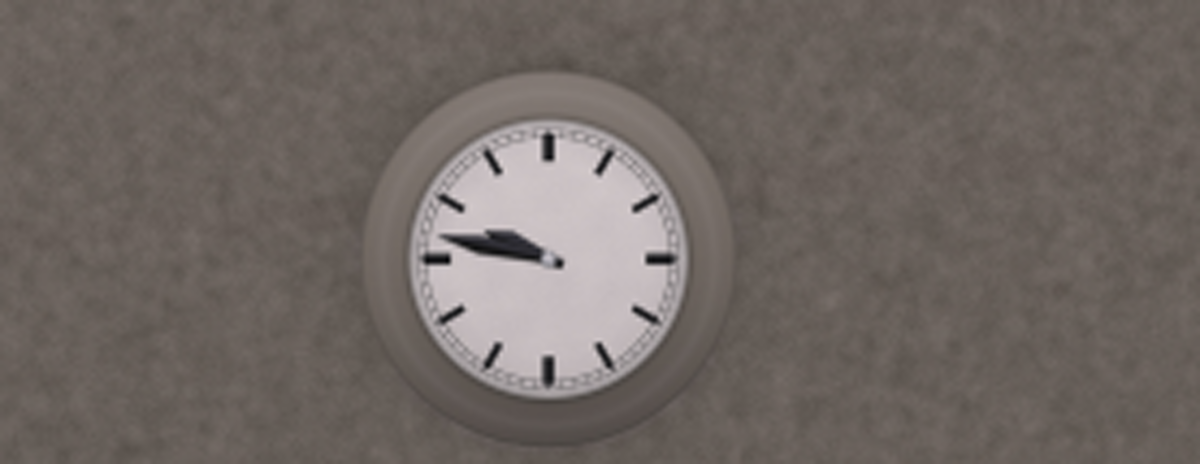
9:47
